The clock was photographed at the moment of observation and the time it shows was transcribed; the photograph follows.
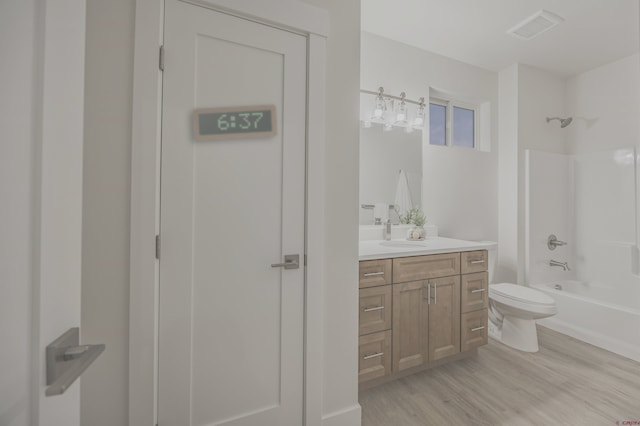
6:37
